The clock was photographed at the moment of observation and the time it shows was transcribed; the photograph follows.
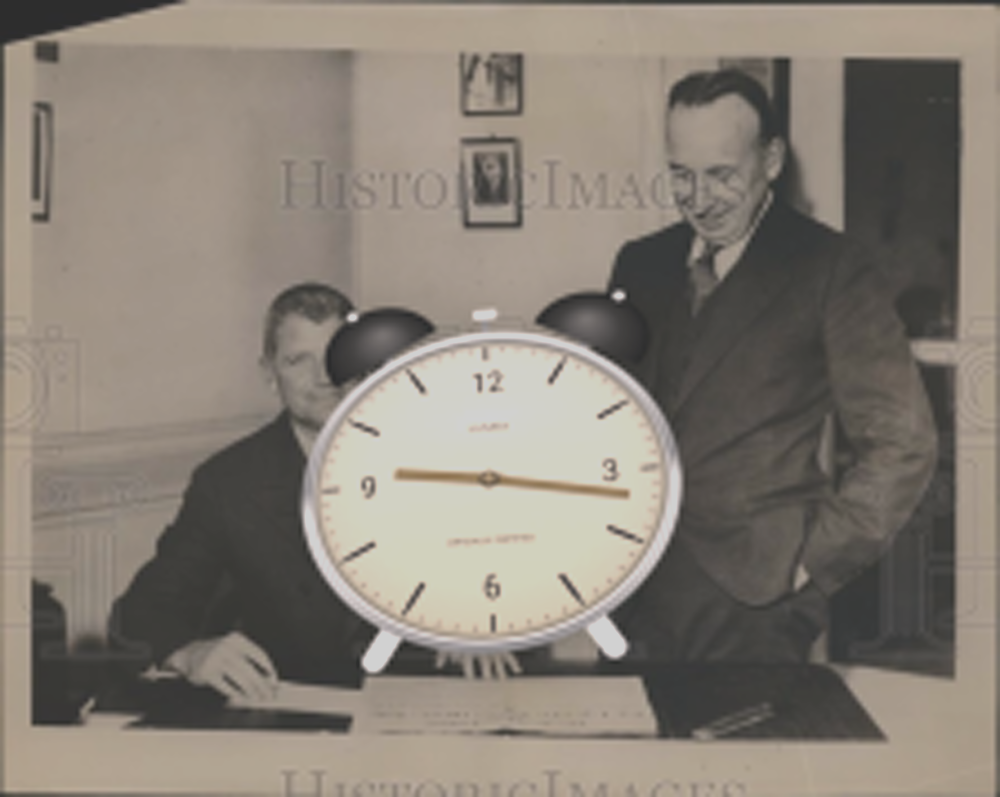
9:17
